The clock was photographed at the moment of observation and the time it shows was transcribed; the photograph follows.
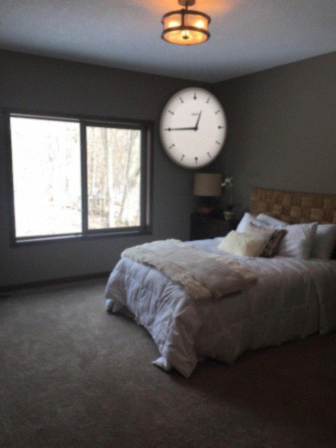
12:45
